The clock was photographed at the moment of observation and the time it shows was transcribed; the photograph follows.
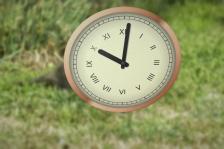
10:01
